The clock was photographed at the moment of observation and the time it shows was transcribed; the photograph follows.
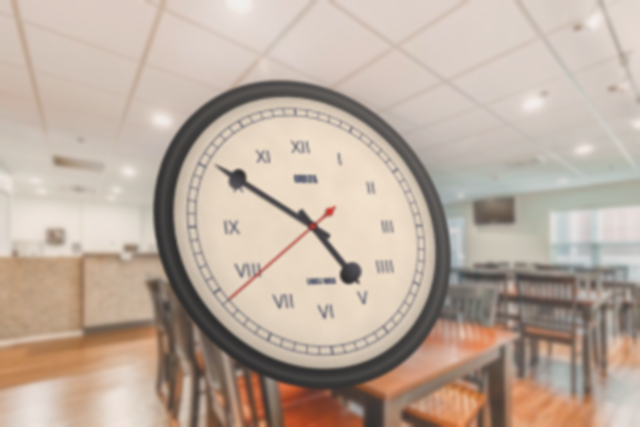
4:50:39
